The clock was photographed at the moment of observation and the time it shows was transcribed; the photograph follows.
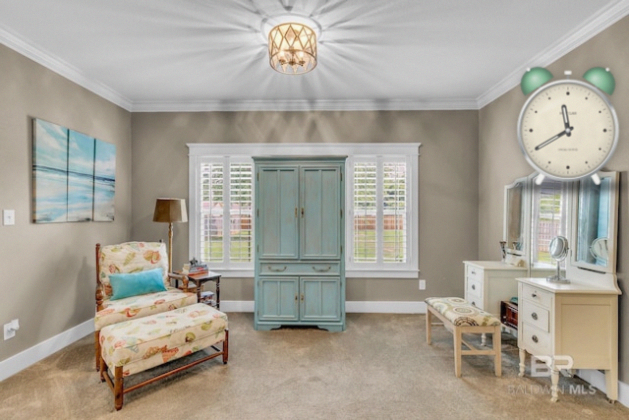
11:40
